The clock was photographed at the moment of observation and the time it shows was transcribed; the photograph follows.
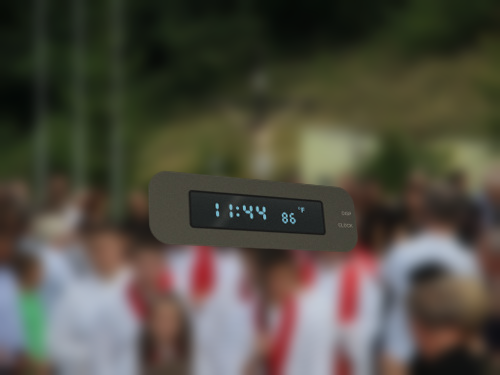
11:44
